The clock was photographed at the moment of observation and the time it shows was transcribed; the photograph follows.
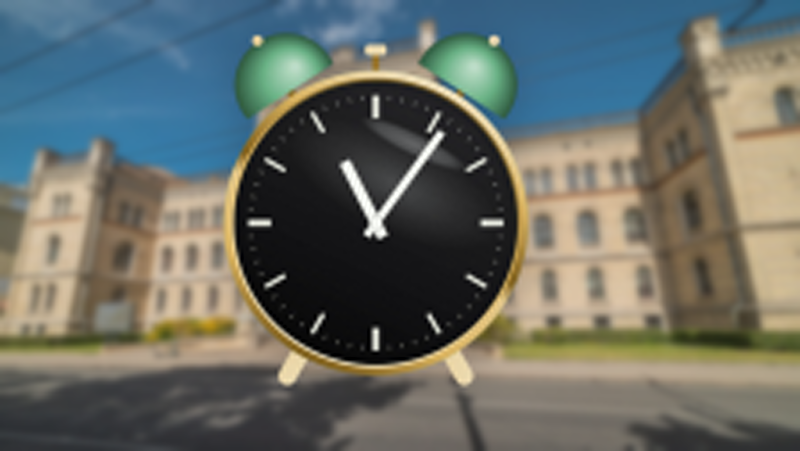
11:06
